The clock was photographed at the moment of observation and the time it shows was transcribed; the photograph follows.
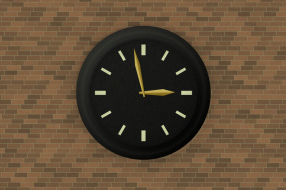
2:58
